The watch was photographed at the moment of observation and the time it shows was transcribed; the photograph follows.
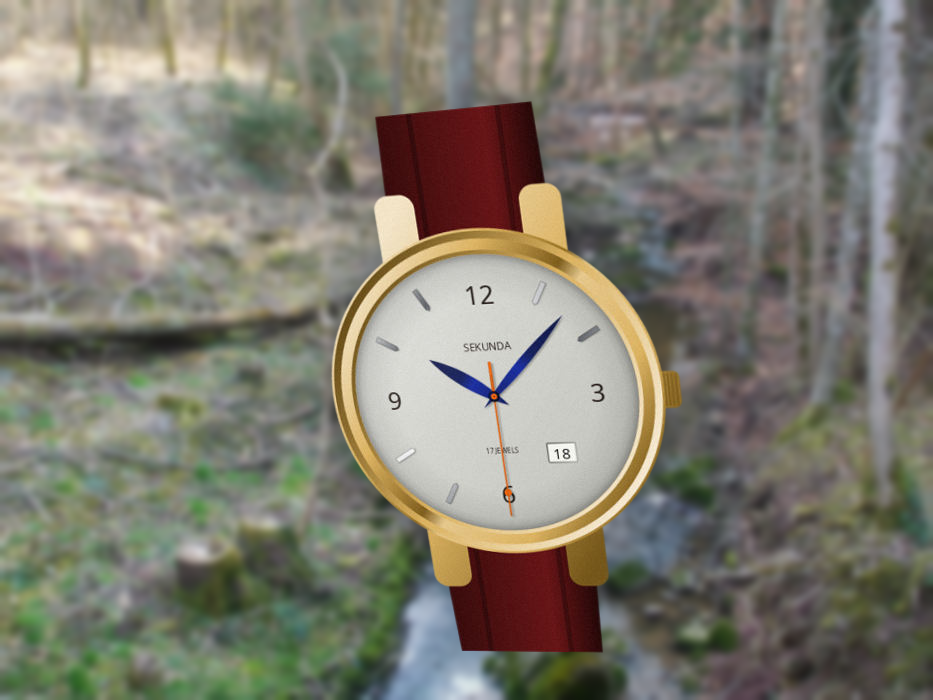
10:07:30
